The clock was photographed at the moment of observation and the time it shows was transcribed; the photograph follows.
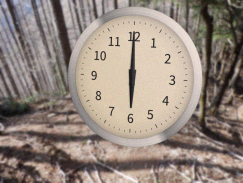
6:00
